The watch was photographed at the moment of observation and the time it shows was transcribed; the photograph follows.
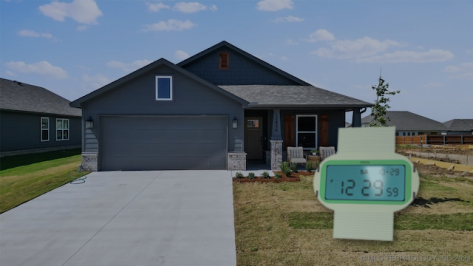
12:29
